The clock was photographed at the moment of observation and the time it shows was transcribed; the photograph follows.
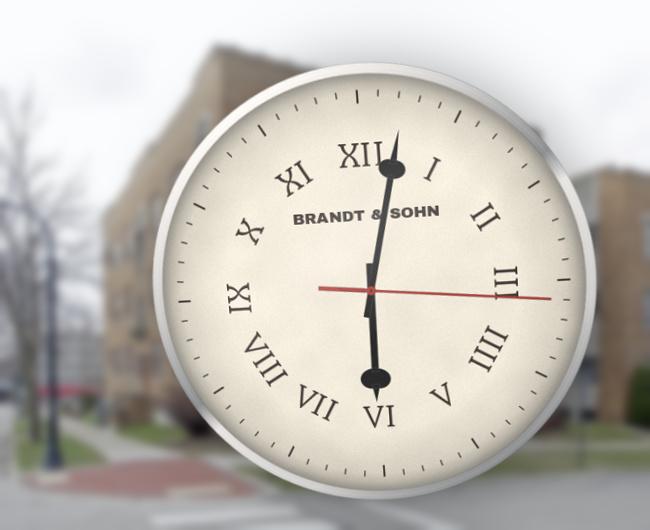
6:02:16
